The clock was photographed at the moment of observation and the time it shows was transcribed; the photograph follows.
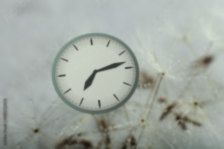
7:13
